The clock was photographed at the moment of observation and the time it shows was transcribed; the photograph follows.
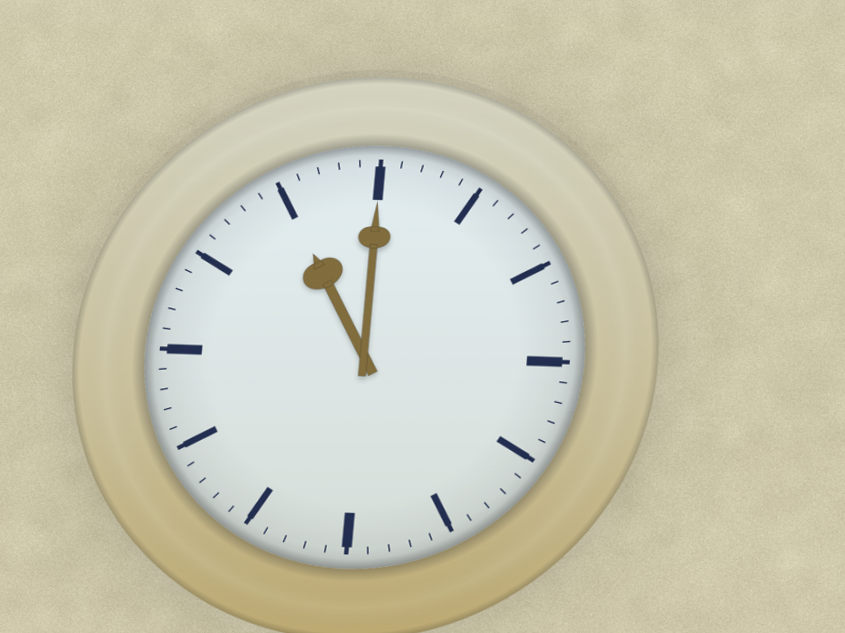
11:00
